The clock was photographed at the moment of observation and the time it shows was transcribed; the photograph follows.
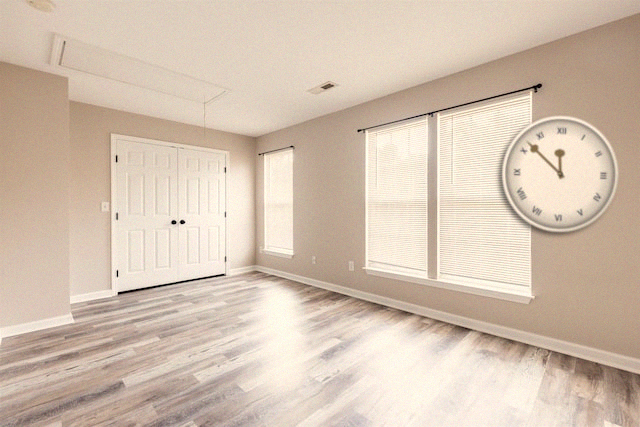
11:52
